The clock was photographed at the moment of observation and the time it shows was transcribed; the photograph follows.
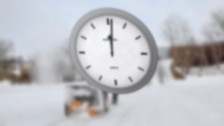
12:01
